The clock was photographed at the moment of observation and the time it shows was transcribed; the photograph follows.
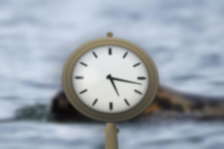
5:17
